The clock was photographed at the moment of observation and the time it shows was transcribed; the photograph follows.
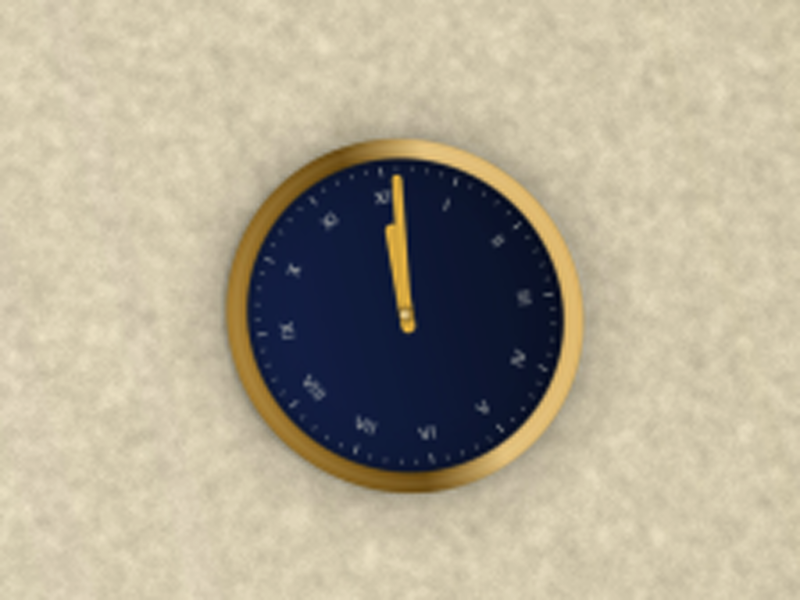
12:01
